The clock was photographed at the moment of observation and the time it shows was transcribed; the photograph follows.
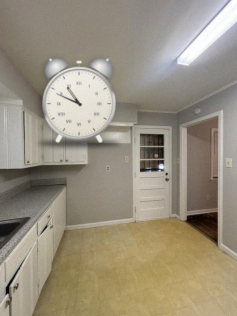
10:49
